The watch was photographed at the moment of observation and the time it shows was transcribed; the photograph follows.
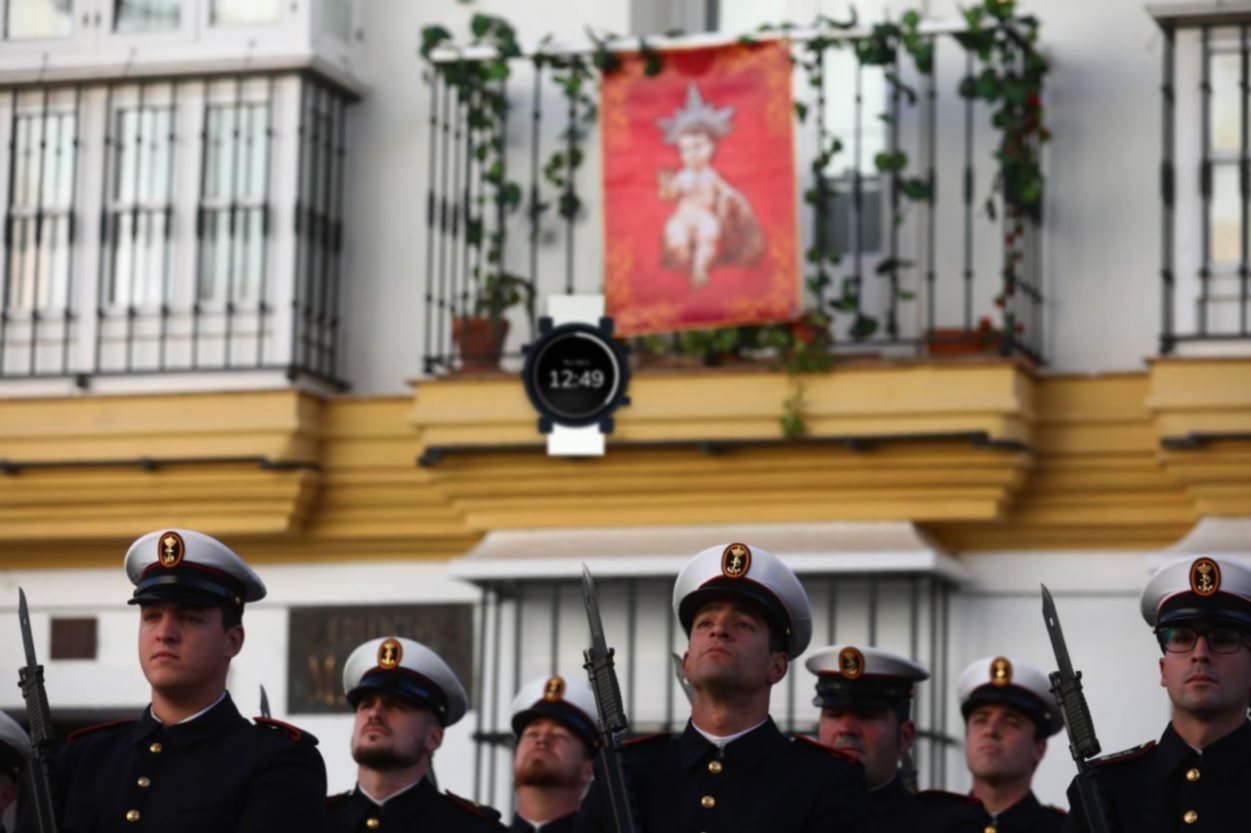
12:49
